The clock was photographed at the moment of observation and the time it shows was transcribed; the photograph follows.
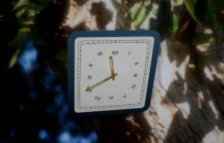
11:40
